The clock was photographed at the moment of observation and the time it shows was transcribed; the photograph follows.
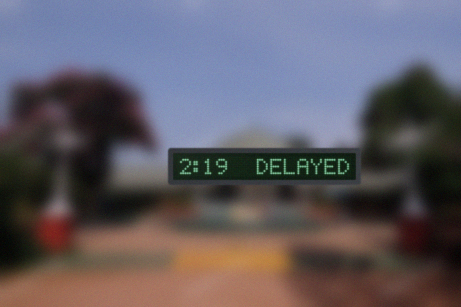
2:19
